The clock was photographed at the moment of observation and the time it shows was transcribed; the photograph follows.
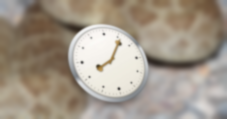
8:06
